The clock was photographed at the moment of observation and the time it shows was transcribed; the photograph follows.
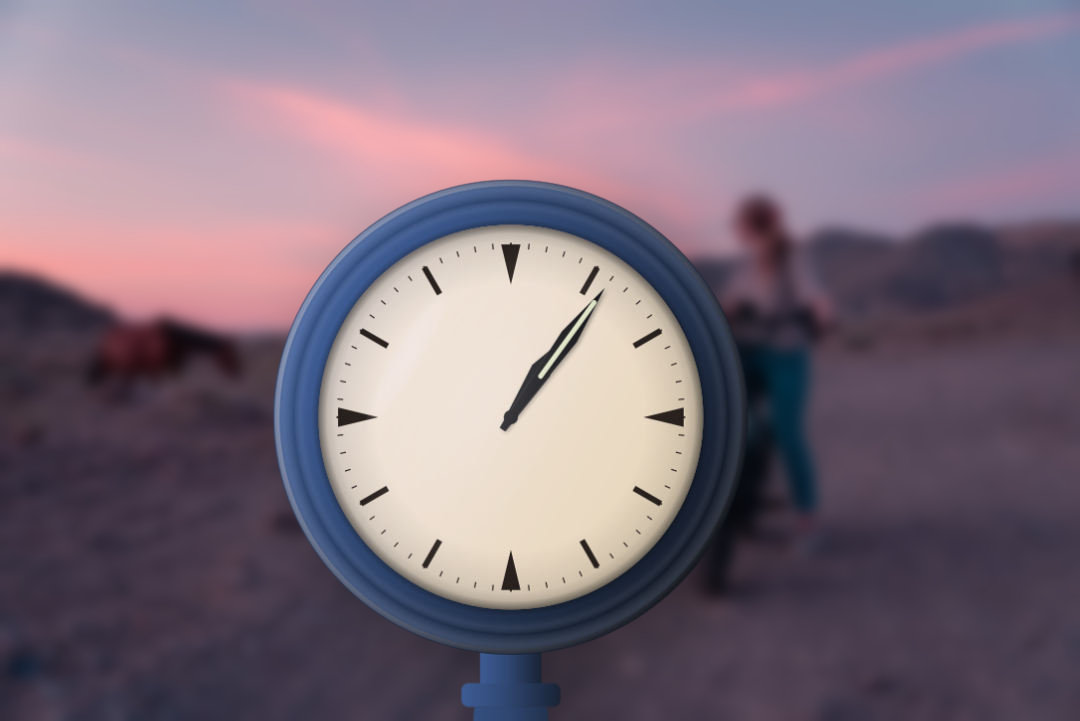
1:06
